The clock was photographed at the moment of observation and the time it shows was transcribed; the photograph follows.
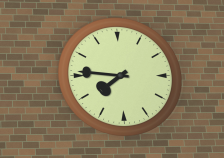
7:46
